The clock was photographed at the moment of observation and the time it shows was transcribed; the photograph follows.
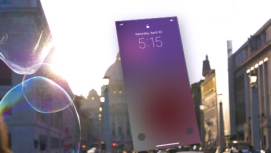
5:15
